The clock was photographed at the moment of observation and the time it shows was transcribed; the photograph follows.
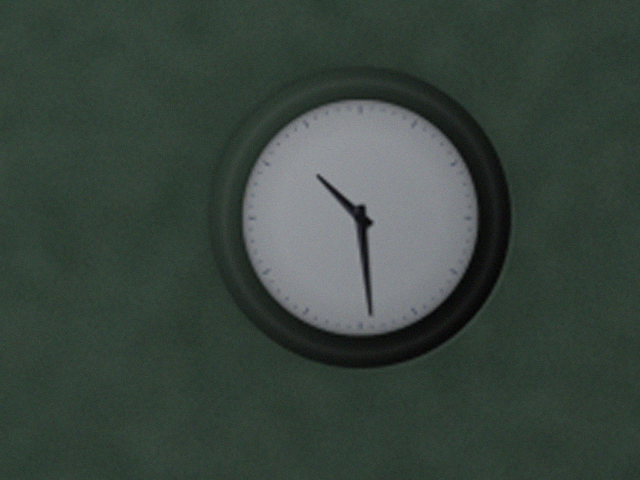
10:29
